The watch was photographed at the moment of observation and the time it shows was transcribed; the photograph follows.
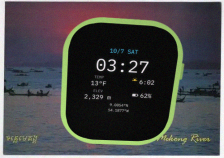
3:27
